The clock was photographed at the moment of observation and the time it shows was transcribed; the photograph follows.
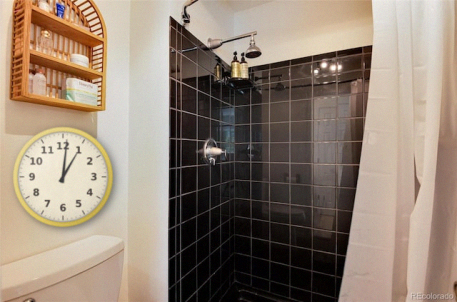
1:01
